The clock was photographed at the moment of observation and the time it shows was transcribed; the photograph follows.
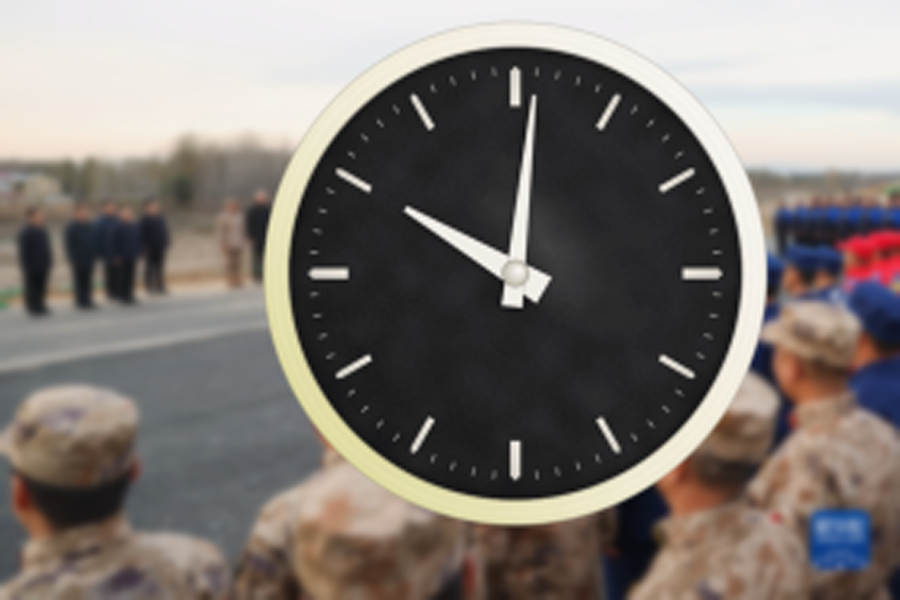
10:01
